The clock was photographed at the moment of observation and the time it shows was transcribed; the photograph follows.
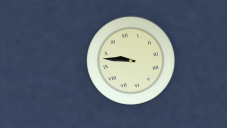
9:48
